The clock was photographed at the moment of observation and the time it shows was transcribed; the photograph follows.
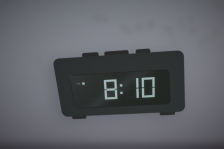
8:10
